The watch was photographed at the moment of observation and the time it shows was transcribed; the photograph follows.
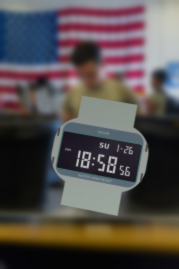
18:58:56
